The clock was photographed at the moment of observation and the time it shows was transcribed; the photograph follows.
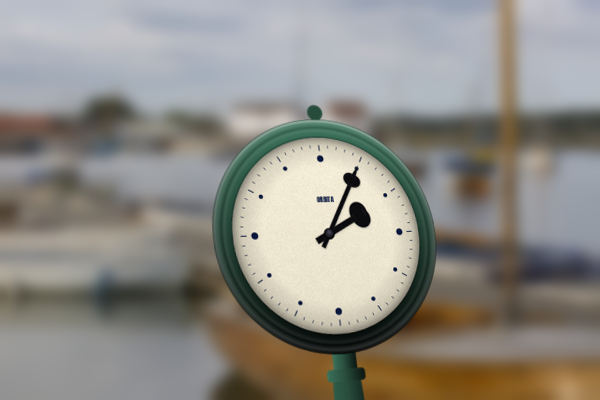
2:05
